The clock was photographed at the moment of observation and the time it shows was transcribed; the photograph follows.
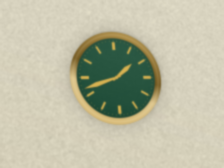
1:42
